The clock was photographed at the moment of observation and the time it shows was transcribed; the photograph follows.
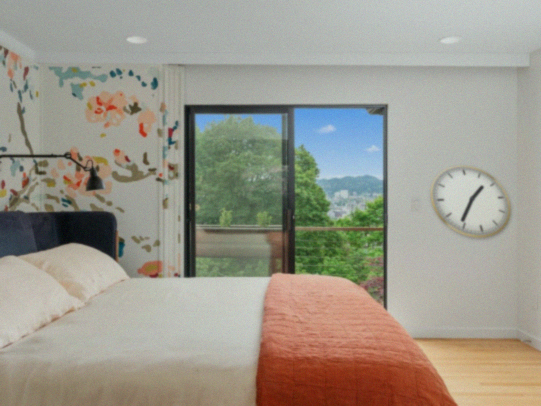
1:36
